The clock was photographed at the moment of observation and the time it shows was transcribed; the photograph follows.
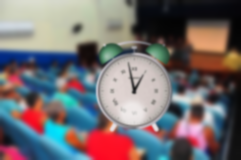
12:58
